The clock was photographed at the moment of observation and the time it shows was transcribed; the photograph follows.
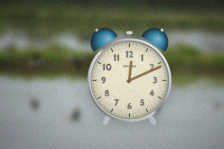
12:11
